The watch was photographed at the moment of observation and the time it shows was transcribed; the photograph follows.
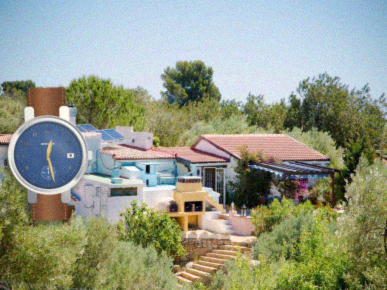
12:28
